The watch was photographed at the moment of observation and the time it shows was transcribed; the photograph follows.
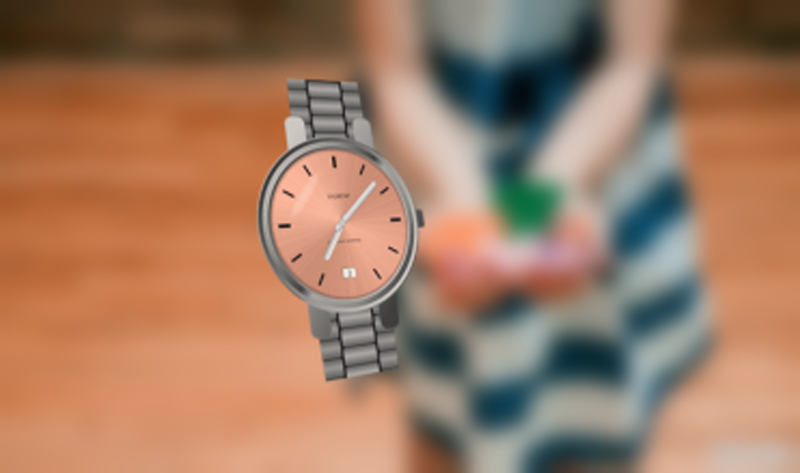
7:08
